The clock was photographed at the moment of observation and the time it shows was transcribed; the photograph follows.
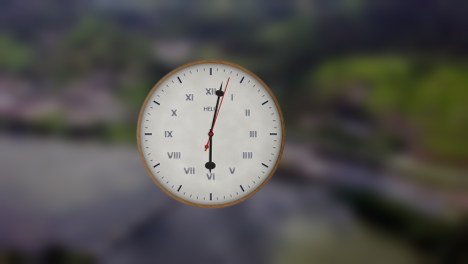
6:02:03
